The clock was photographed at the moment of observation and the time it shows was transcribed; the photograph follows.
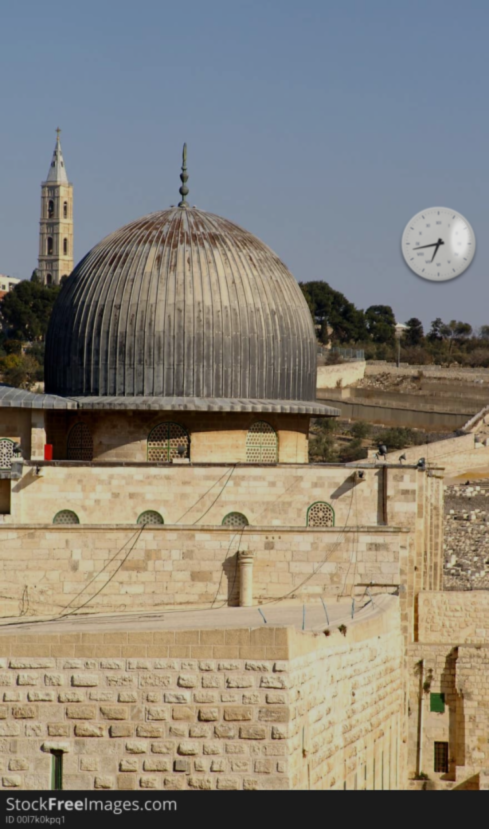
6:43
